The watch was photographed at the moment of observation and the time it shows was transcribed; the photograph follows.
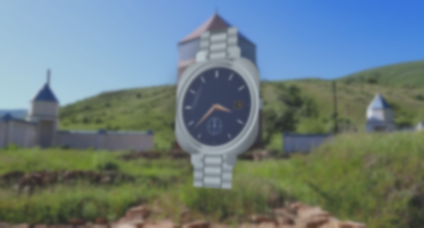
3:38
